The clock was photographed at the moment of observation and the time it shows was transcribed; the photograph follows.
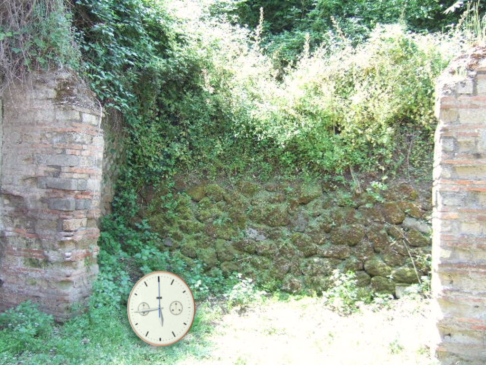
5:44
